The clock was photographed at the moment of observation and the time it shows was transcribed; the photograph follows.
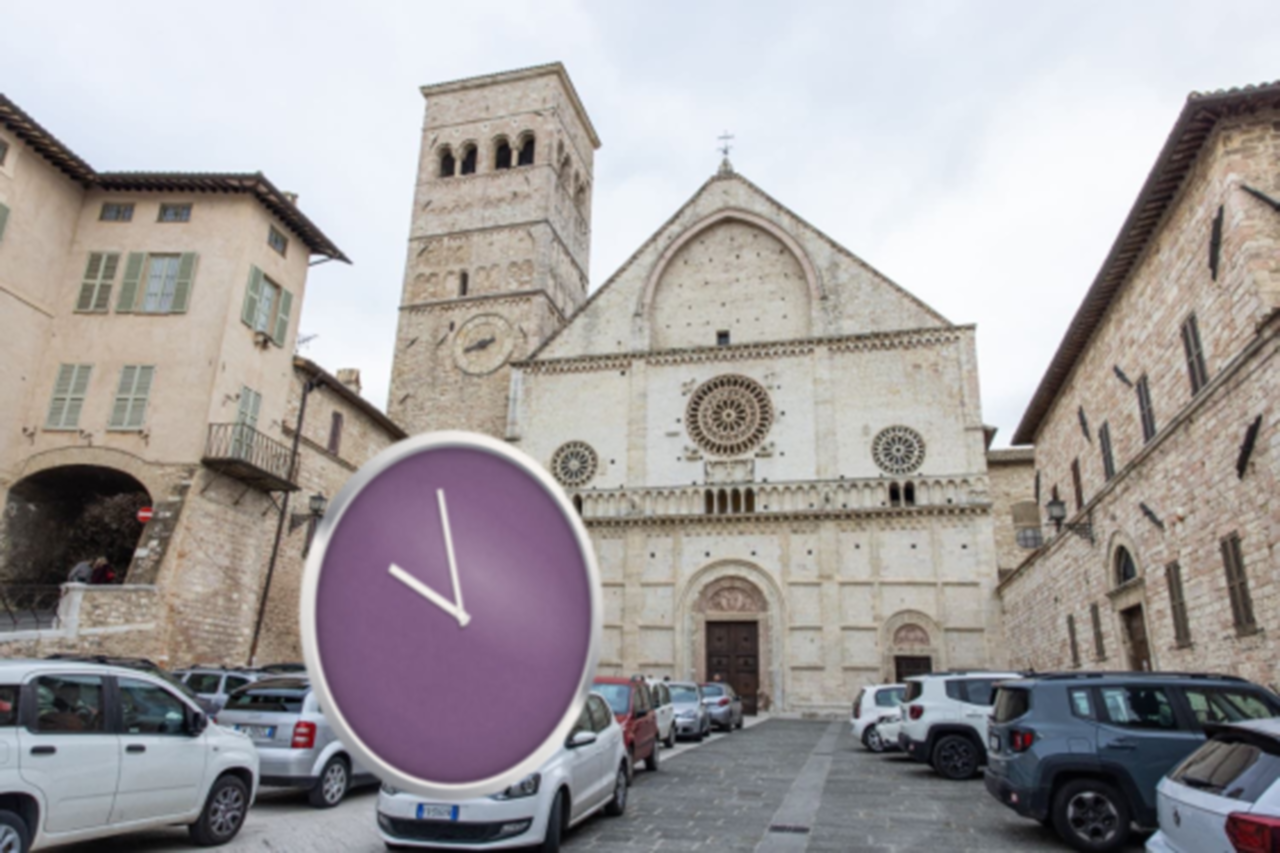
9:58
